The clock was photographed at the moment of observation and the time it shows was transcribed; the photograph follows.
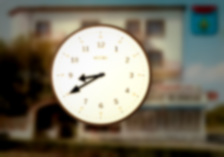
8:40
